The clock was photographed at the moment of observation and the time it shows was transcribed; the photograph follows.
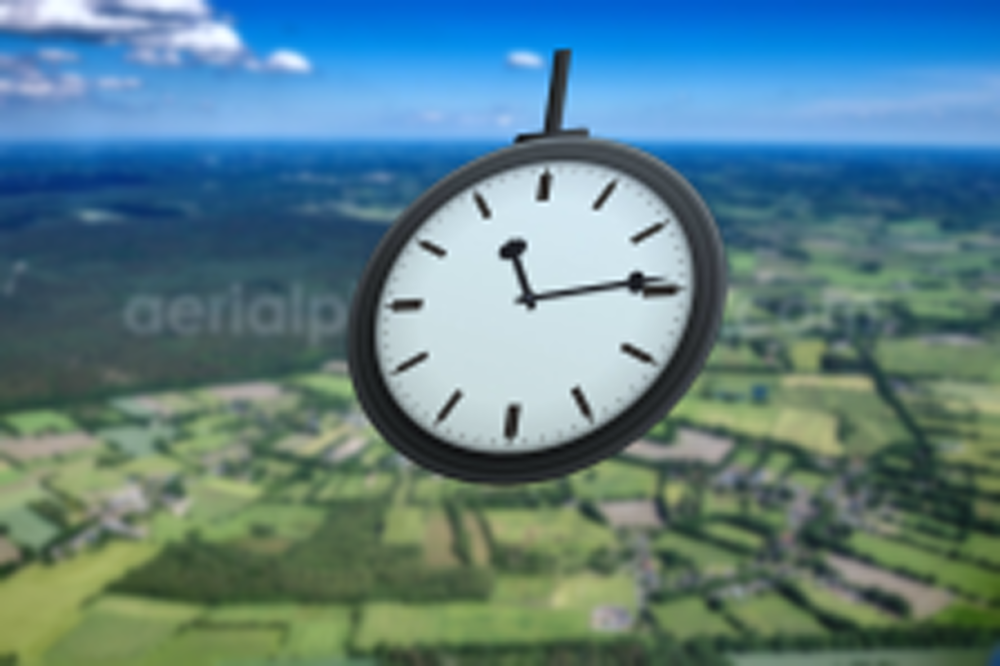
11:14
